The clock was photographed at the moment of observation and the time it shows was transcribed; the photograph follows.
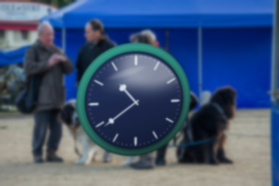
10:39
